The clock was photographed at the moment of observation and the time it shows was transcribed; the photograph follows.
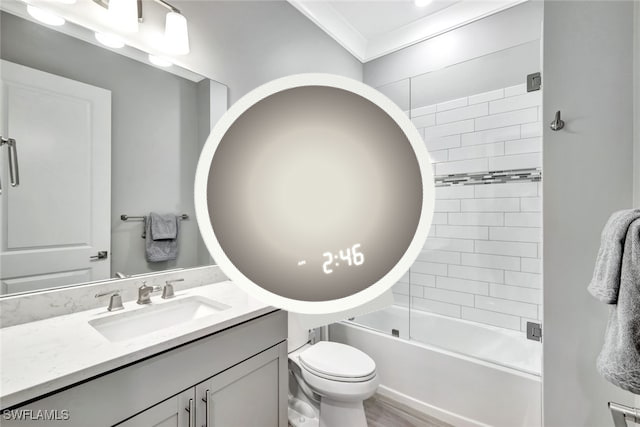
2:46
